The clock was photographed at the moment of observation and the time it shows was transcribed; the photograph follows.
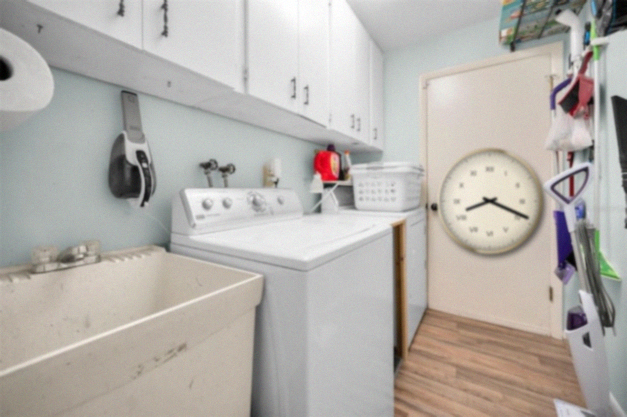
8:19
